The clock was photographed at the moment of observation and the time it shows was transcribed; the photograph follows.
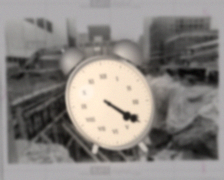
4:21
